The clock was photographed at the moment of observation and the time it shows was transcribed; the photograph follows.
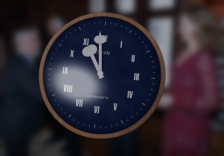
10:59
